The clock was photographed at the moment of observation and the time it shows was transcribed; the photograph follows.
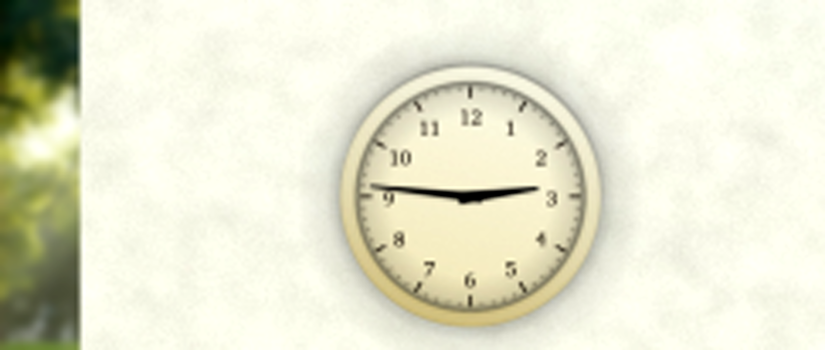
2:46
